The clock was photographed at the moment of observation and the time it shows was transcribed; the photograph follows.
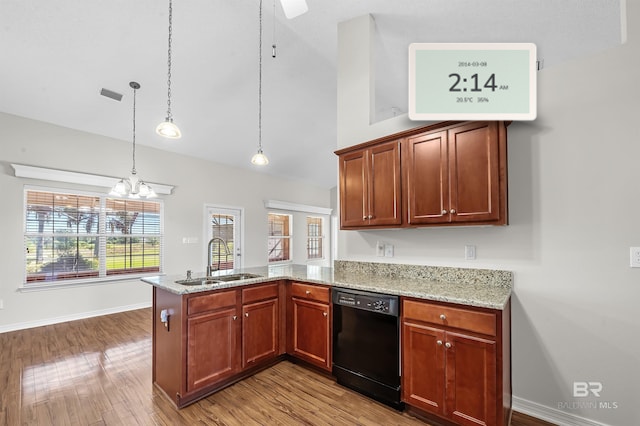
2:14
